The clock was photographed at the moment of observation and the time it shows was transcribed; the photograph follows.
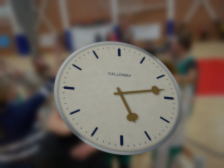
5:13
